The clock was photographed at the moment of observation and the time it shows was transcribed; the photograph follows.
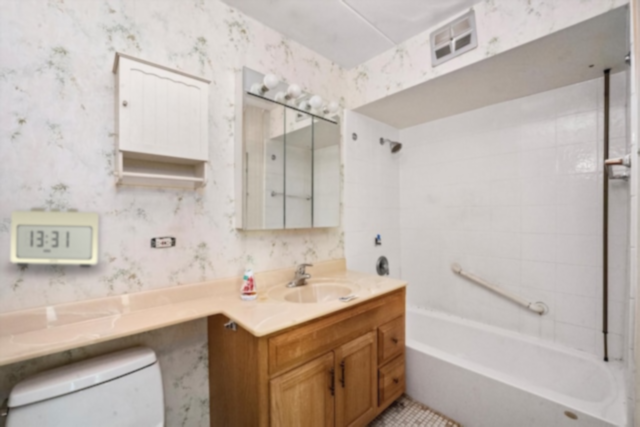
13:31
